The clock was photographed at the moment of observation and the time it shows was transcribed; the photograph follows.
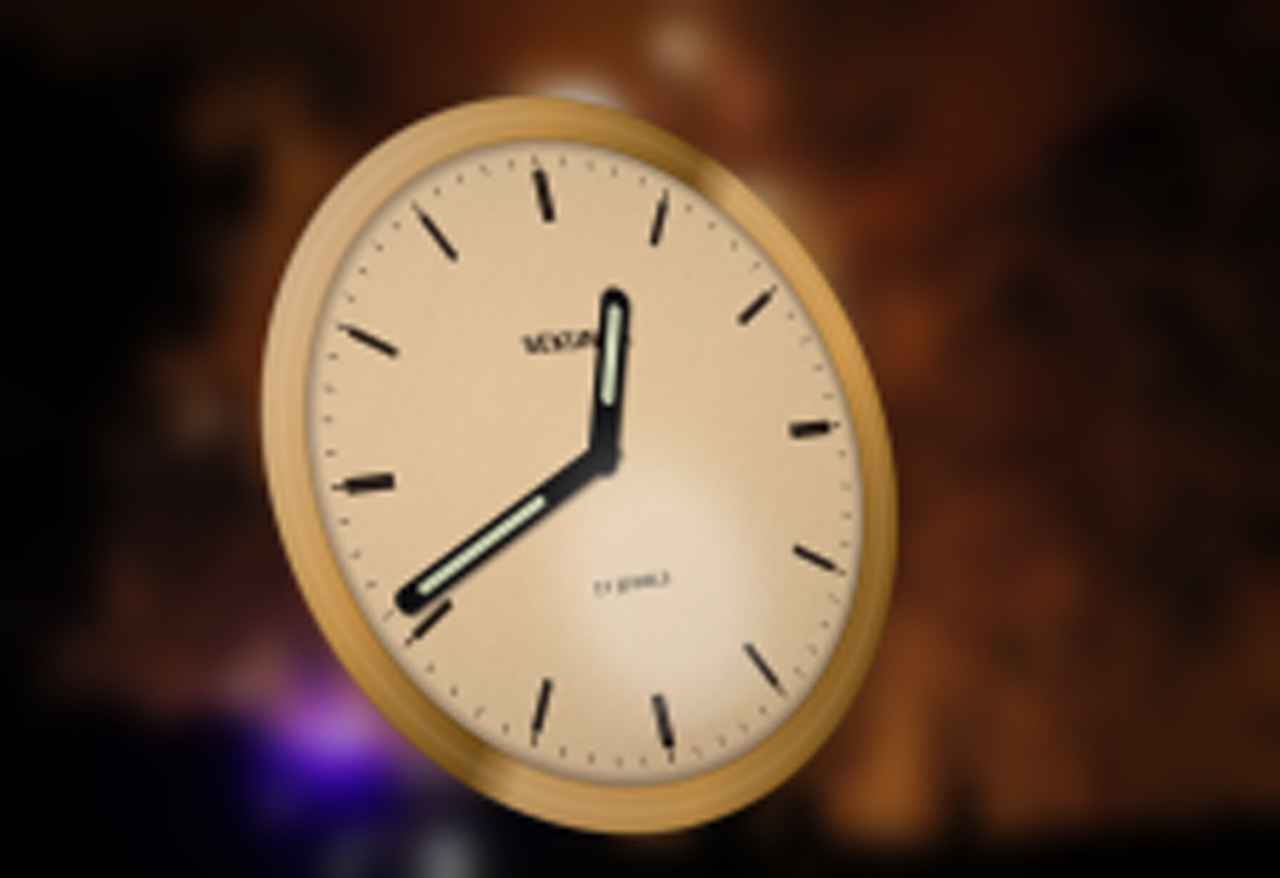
12:41
